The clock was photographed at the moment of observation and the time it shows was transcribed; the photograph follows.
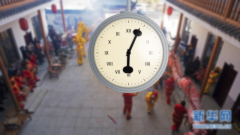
6:04
